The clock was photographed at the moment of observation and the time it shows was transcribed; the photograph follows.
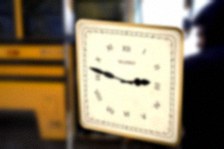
2:47
